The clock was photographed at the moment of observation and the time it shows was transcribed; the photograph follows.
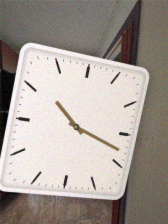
10:18
